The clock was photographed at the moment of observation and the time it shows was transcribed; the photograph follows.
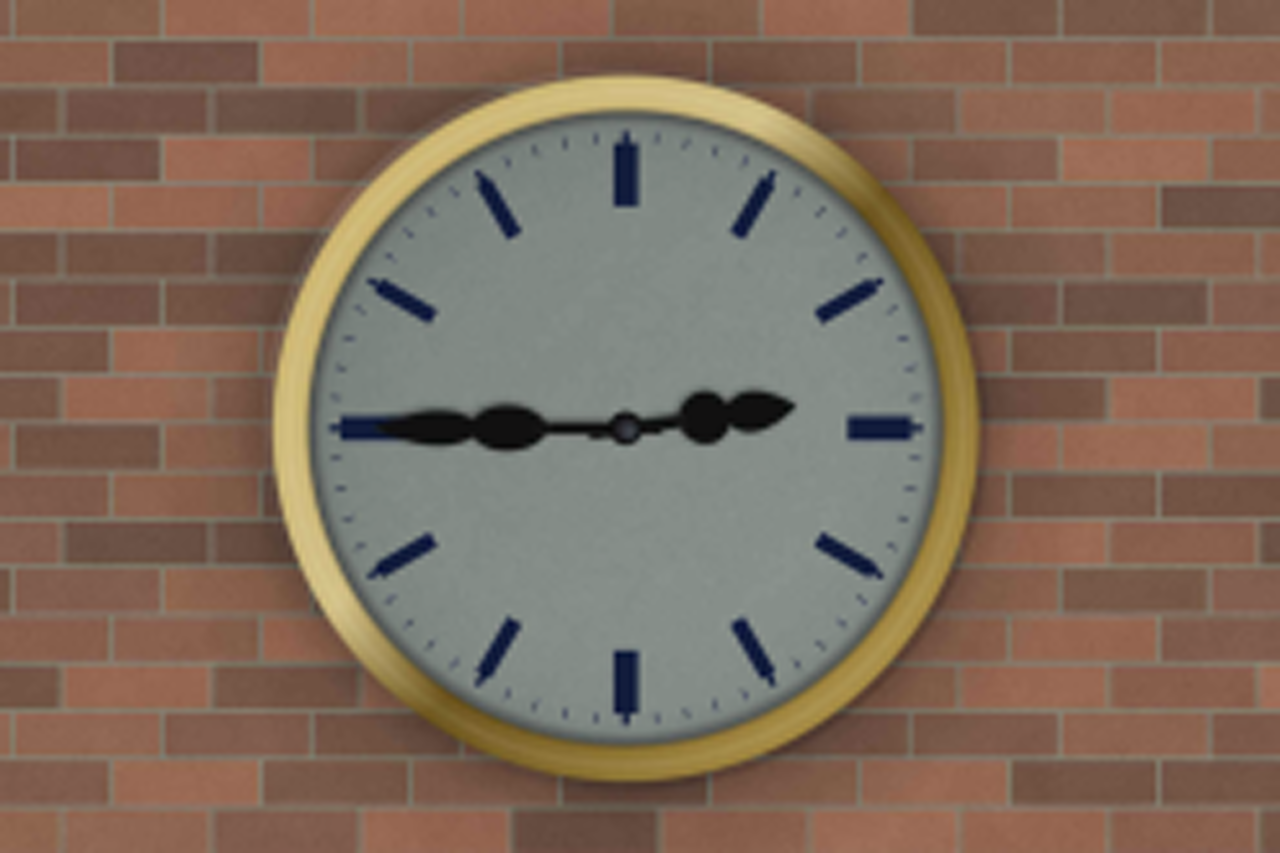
2:45
